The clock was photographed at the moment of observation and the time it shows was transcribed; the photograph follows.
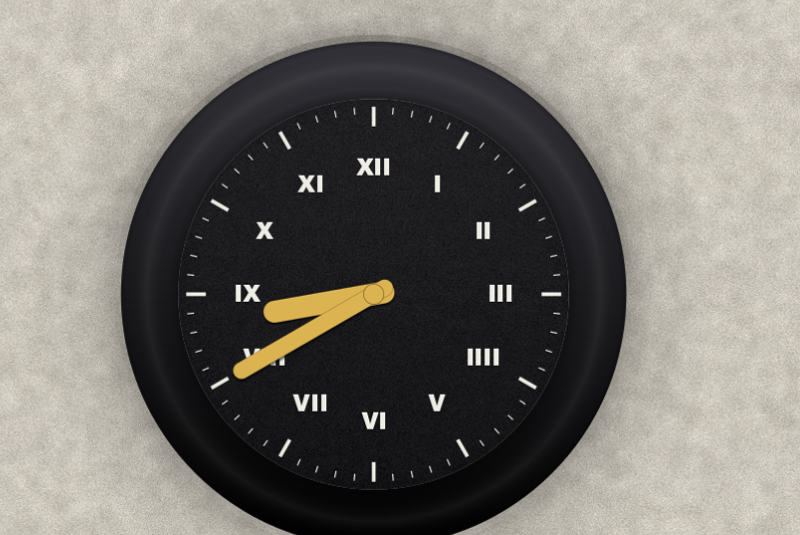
8:40
